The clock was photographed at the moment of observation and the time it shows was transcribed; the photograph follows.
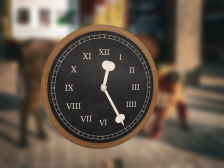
12:25
